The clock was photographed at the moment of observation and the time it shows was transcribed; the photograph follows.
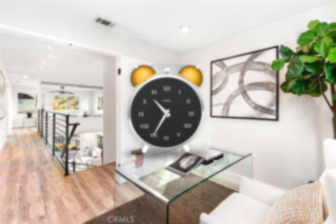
10:35
